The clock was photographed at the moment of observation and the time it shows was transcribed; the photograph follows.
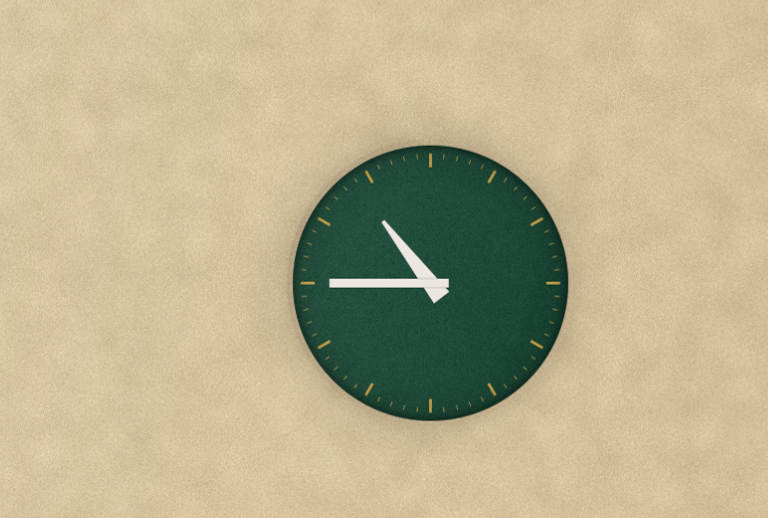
10:45
